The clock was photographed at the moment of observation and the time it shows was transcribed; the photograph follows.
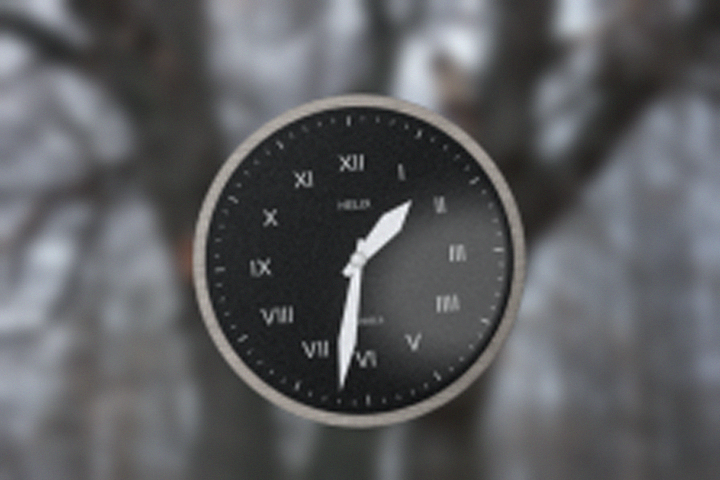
1:32
